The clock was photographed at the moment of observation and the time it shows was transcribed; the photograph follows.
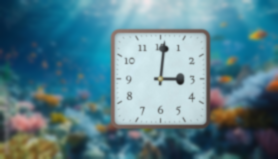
3:01
